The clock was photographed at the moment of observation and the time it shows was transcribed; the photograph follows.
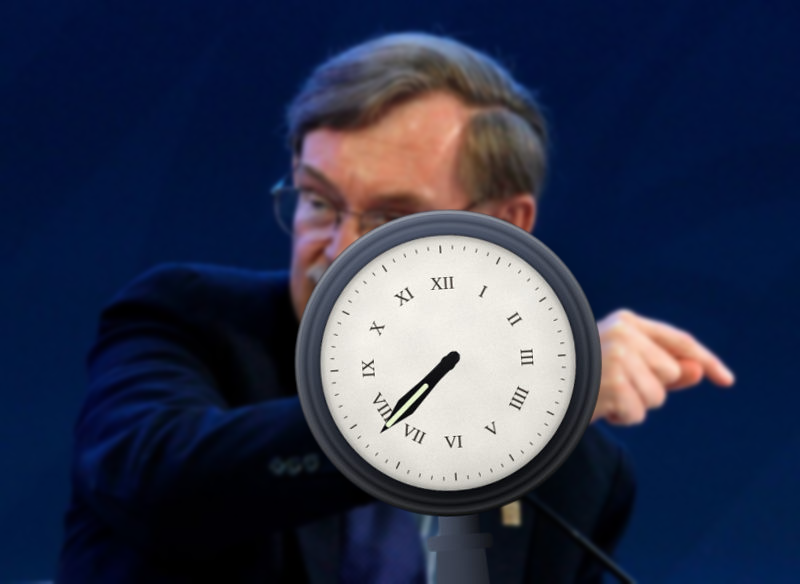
7:38
